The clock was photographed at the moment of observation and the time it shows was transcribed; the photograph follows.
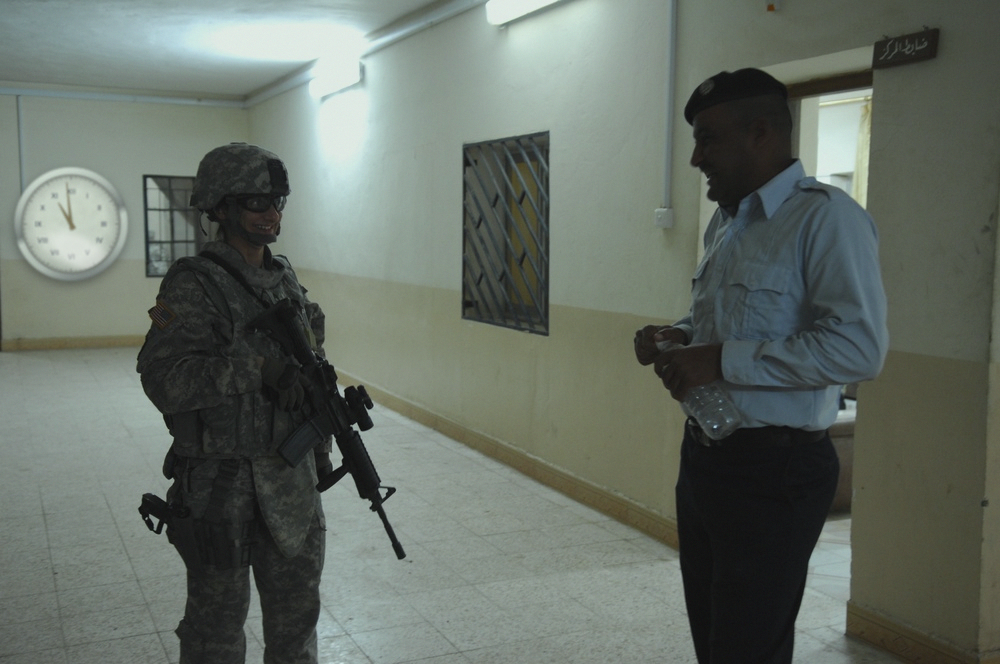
10:59
